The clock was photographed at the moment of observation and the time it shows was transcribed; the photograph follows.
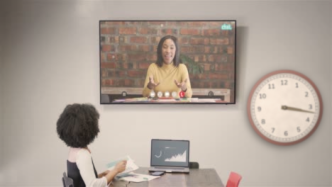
3:17
